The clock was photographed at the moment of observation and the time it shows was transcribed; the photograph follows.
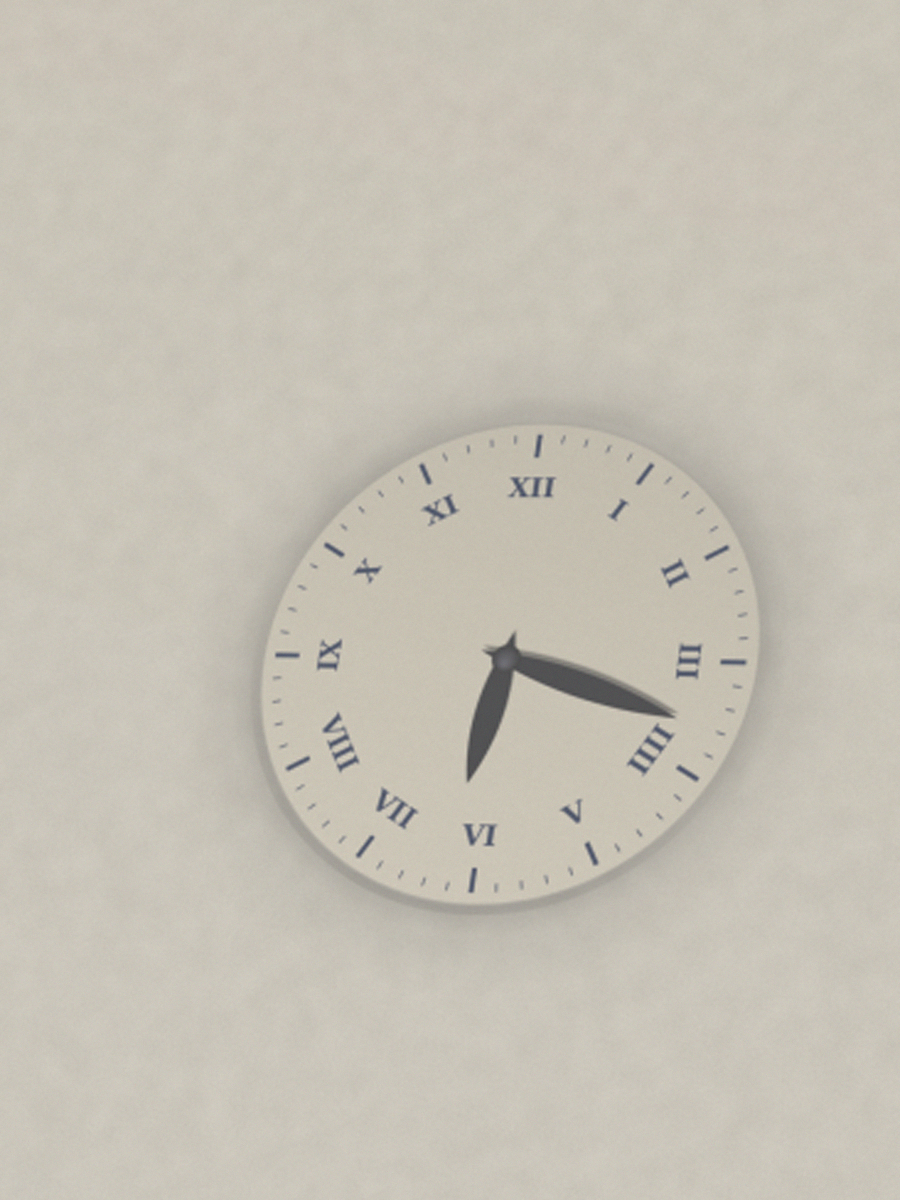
6:18
